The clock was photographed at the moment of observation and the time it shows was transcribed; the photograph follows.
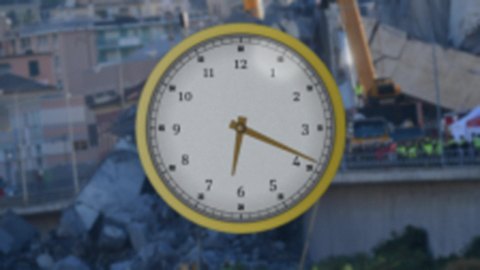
6:19
